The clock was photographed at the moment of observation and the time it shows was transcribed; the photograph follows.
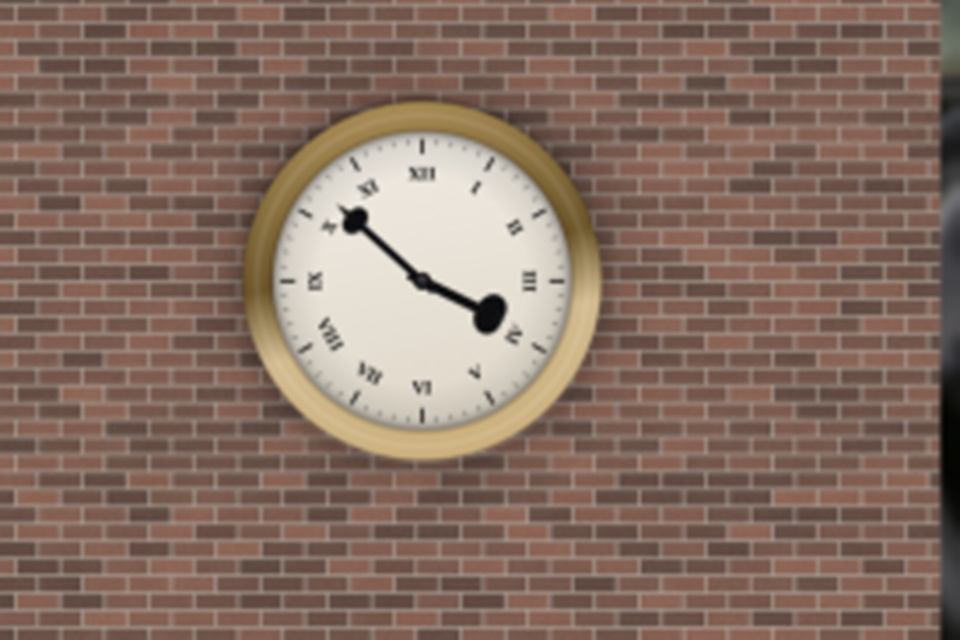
3:52
